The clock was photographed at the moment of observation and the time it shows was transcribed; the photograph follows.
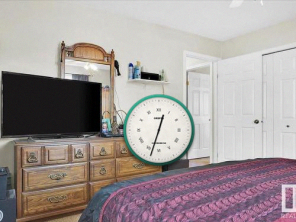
12:33
